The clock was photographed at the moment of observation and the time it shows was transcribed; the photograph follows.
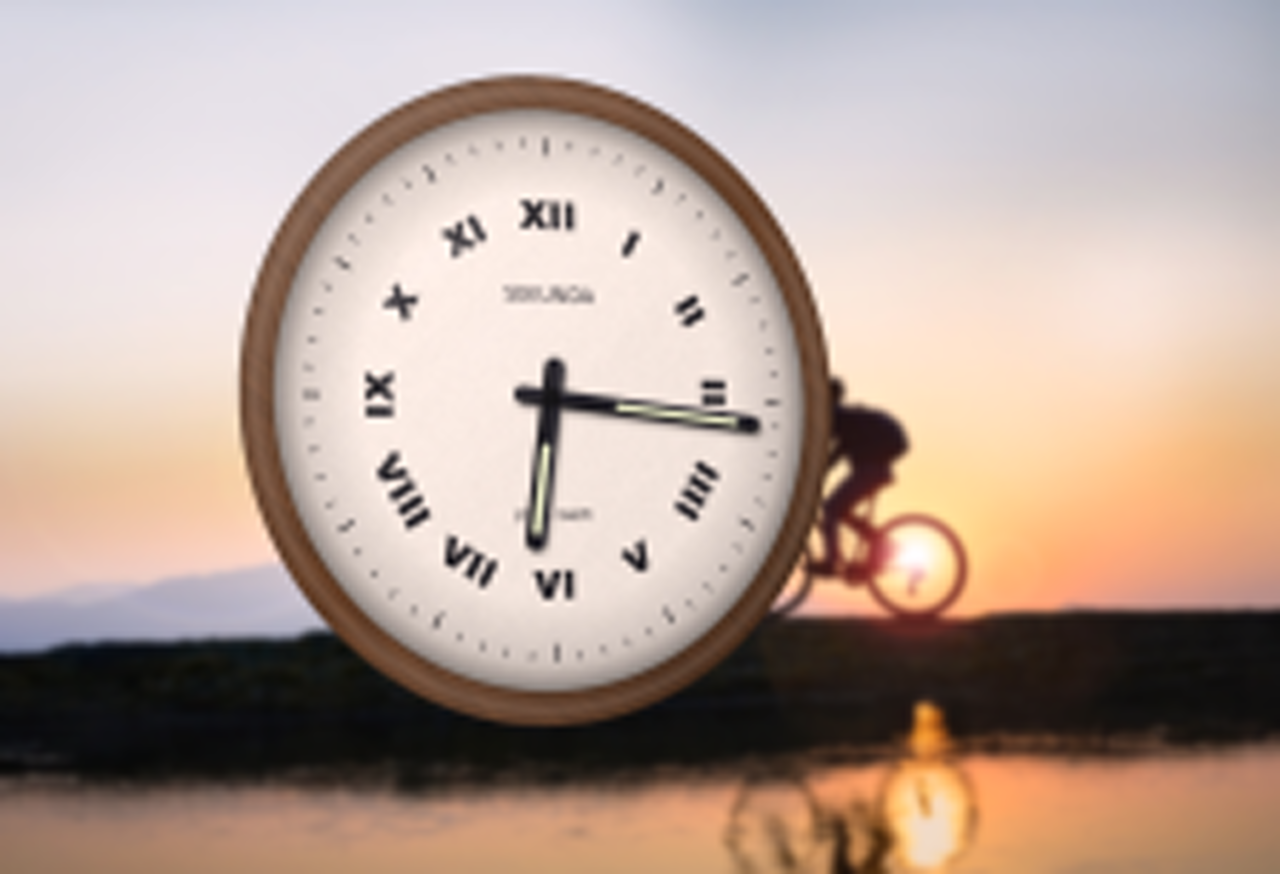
6:16
